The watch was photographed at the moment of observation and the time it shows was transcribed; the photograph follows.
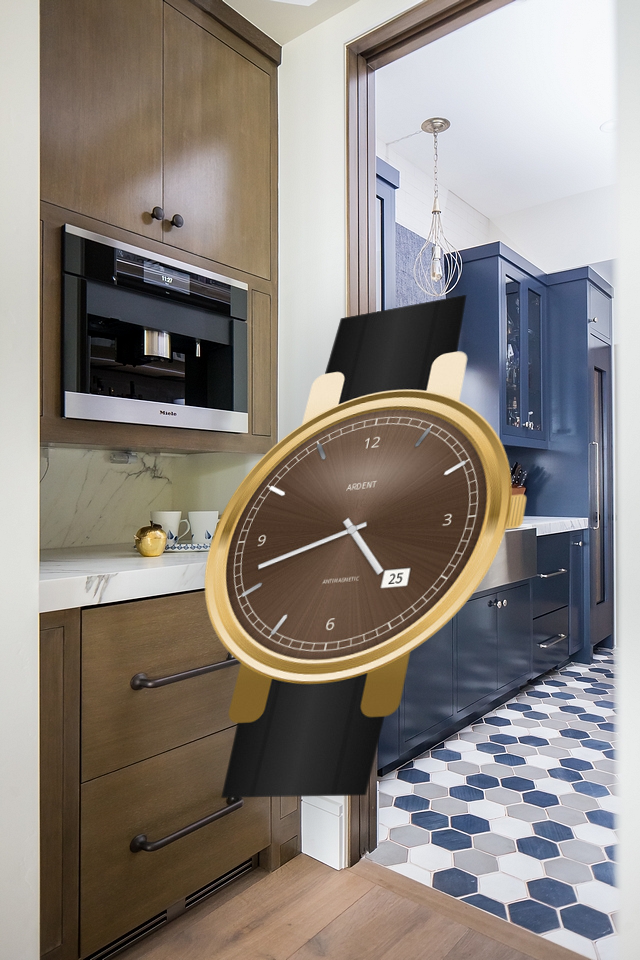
4:42
